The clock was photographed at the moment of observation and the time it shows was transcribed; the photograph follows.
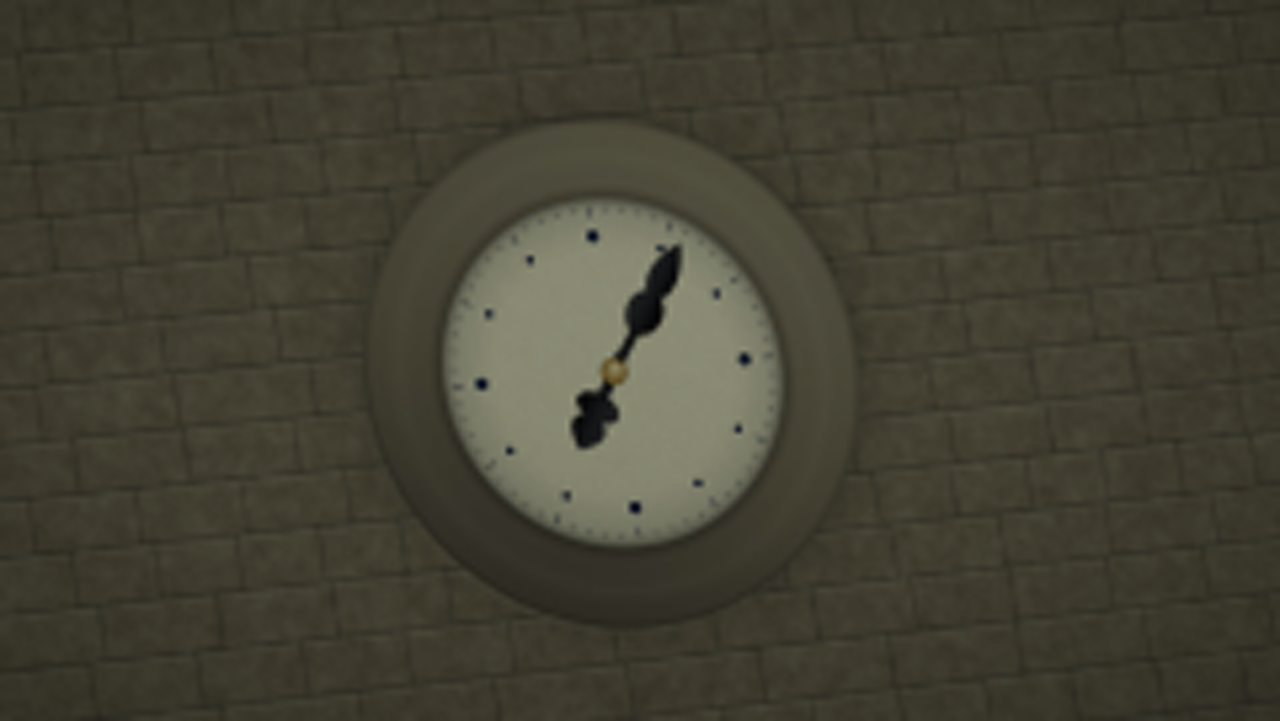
7:06
